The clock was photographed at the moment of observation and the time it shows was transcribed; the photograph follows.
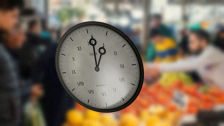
1:01
